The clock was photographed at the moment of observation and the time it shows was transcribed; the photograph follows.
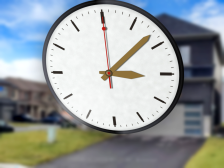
3:08:00
